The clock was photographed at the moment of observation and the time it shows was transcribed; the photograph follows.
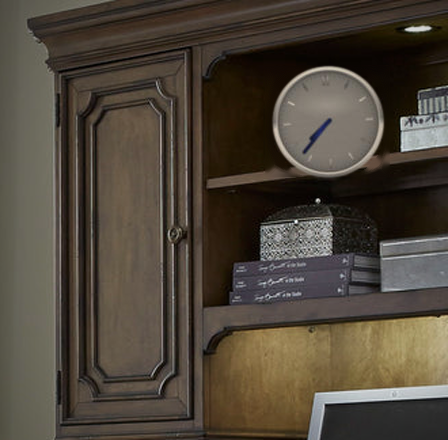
7:37
